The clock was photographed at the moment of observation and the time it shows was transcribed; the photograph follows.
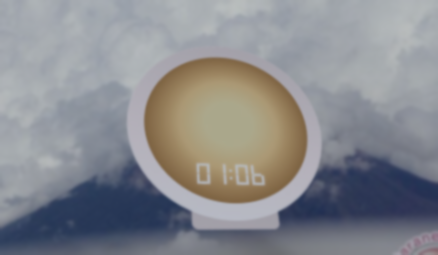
1:06
